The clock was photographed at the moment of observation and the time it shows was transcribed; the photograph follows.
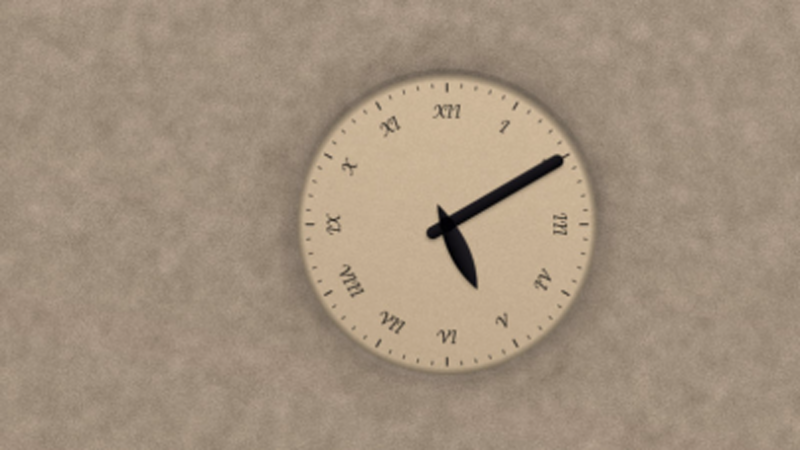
5:10
